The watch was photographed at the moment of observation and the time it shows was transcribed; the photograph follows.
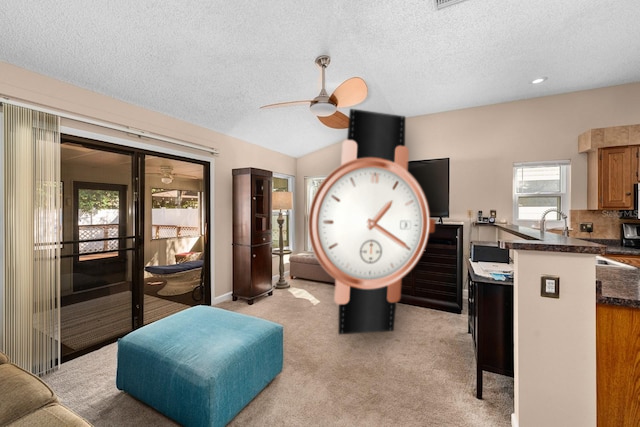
1:20
